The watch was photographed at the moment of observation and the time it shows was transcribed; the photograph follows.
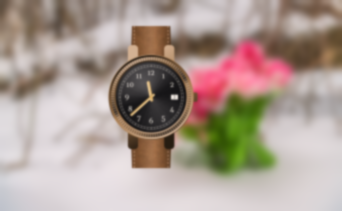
11:38
